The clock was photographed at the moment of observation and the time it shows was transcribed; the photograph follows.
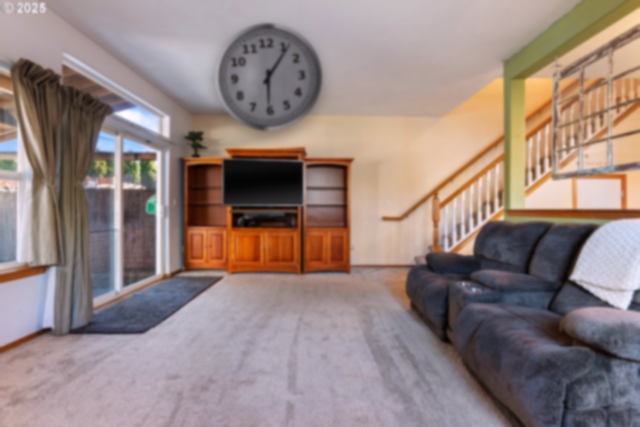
6:06
